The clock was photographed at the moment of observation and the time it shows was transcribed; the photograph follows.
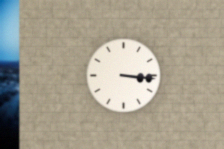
3:16
